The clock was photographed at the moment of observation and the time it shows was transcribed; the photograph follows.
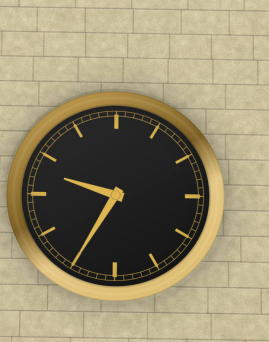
9:35
